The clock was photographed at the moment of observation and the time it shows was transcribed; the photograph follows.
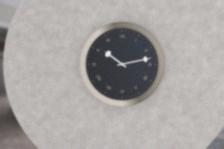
10:13
